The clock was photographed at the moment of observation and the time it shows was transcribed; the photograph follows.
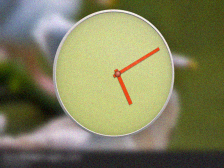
5:10
